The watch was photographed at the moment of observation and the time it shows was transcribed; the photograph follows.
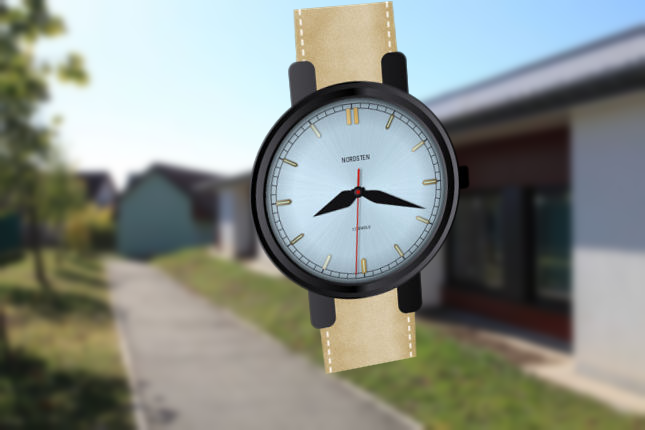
8:18:31
